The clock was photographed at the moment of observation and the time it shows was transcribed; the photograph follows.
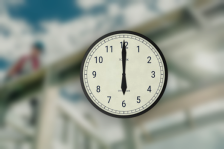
6:00
